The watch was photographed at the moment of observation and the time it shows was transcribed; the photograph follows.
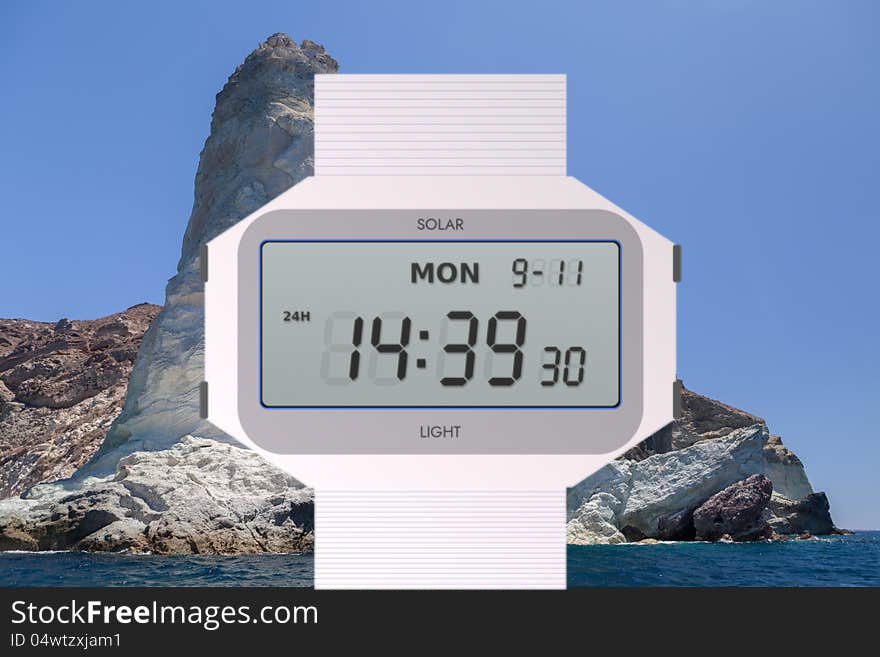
14:39:30
